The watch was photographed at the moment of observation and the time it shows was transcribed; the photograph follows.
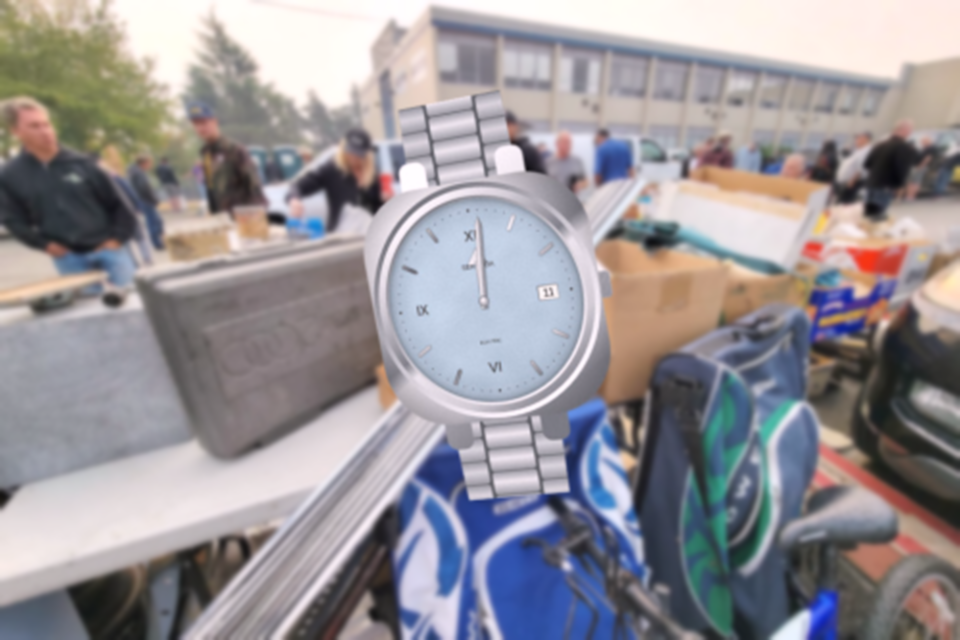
12:01
